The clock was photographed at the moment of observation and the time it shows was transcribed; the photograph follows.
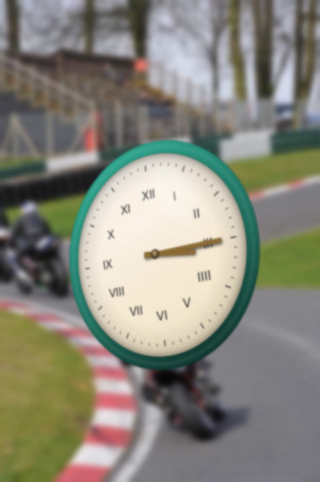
3:15
